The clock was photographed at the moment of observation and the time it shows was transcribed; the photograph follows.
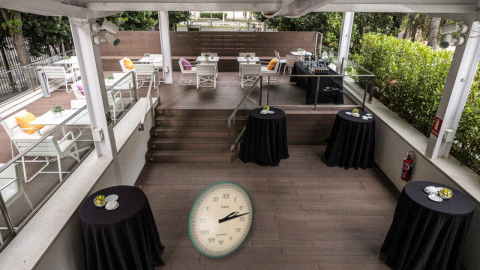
2:13
